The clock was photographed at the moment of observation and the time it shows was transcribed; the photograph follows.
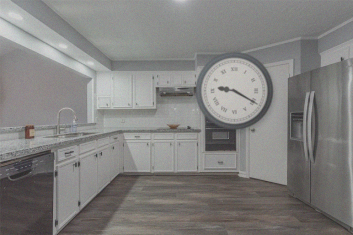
9:20
